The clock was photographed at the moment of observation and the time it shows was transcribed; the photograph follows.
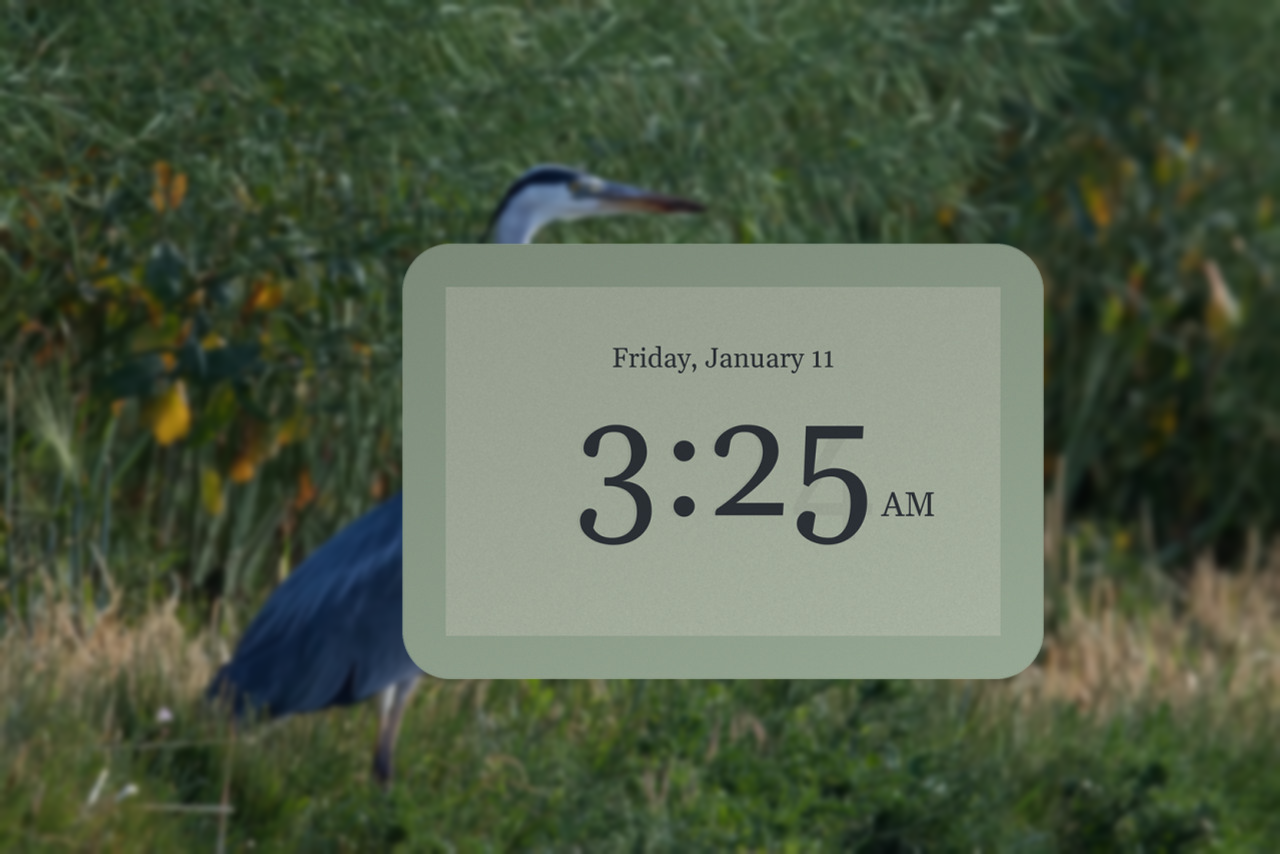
3:25
